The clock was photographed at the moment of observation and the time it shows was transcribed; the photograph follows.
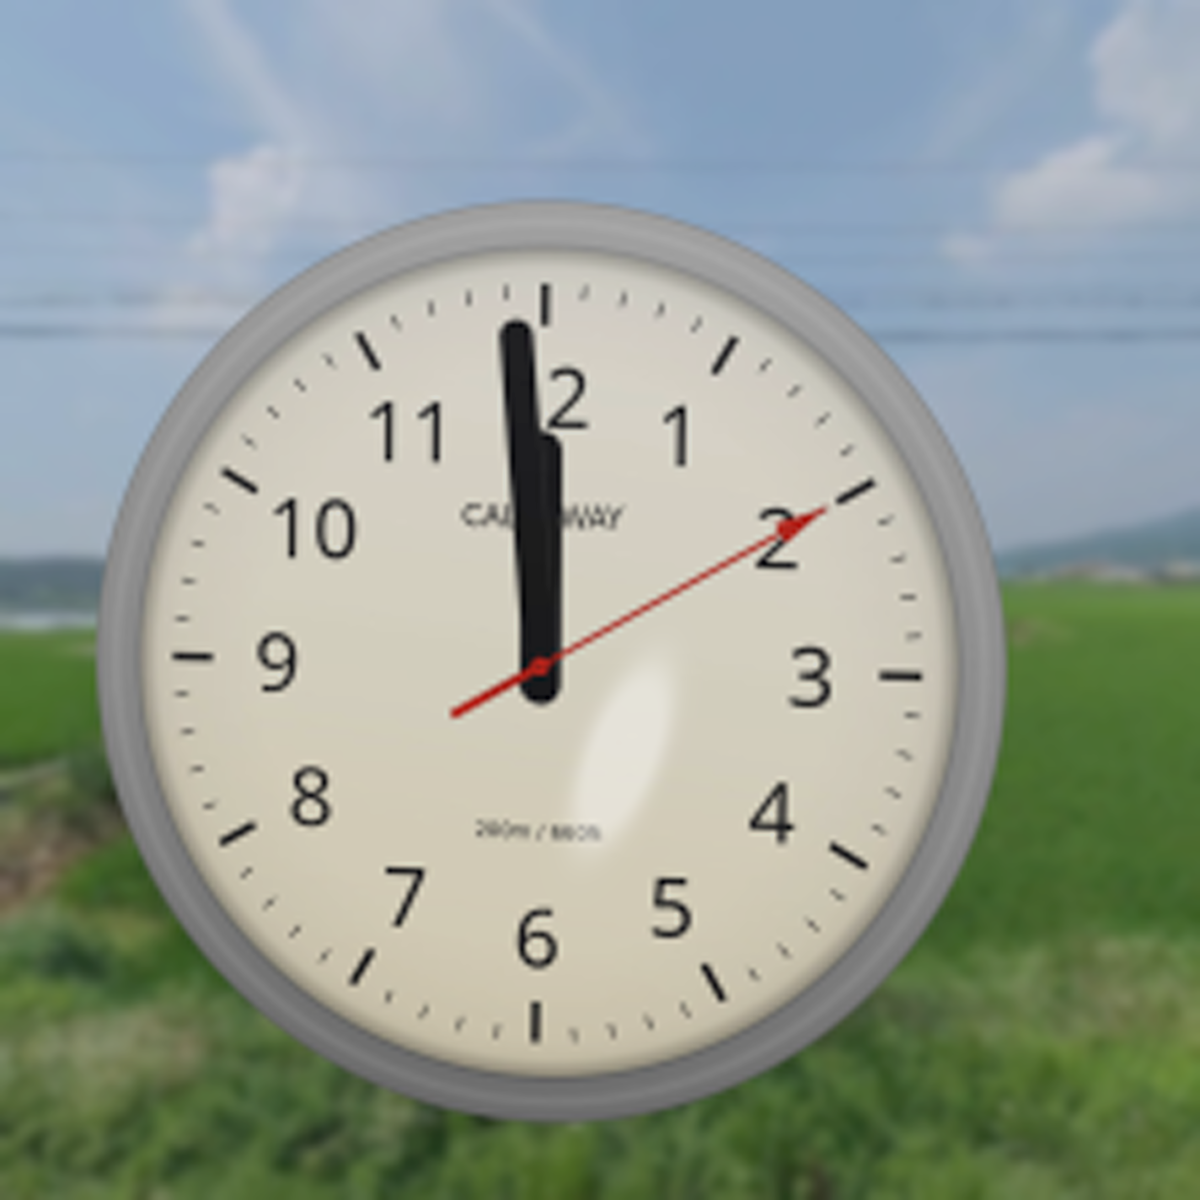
11:59:10
